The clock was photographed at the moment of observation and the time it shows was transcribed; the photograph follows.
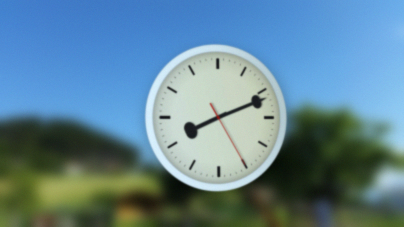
8:11:25
